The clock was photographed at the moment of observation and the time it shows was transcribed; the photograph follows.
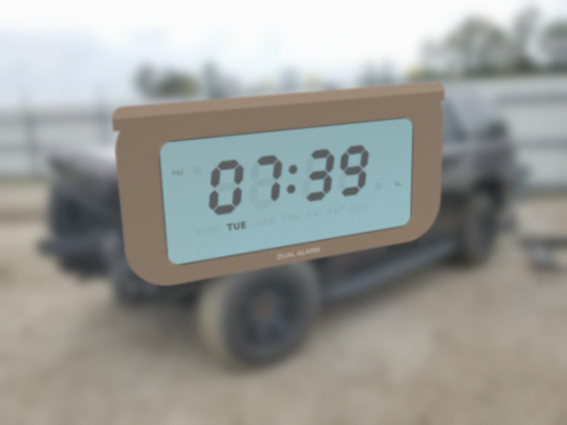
7:39
